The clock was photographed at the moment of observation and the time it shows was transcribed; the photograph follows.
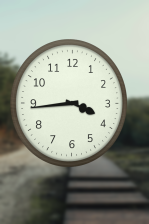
3:44
